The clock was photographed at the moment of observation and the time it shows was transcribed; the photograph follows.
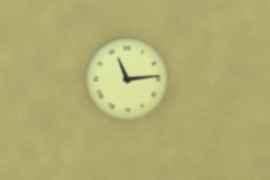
11:14
